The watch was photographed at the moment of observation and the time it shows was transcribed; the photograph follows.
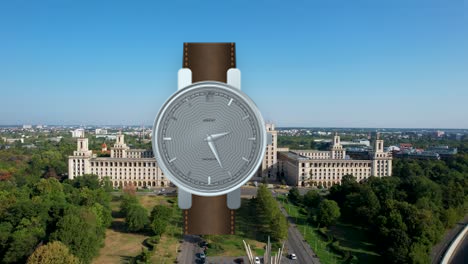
2:26
